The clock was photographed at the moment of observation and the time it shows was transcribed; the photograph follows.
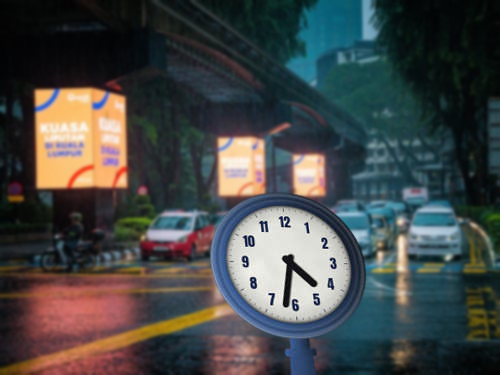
4:32
